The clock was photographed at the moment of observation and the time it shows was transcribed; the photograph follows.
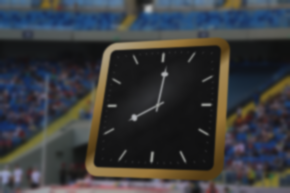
8:01
